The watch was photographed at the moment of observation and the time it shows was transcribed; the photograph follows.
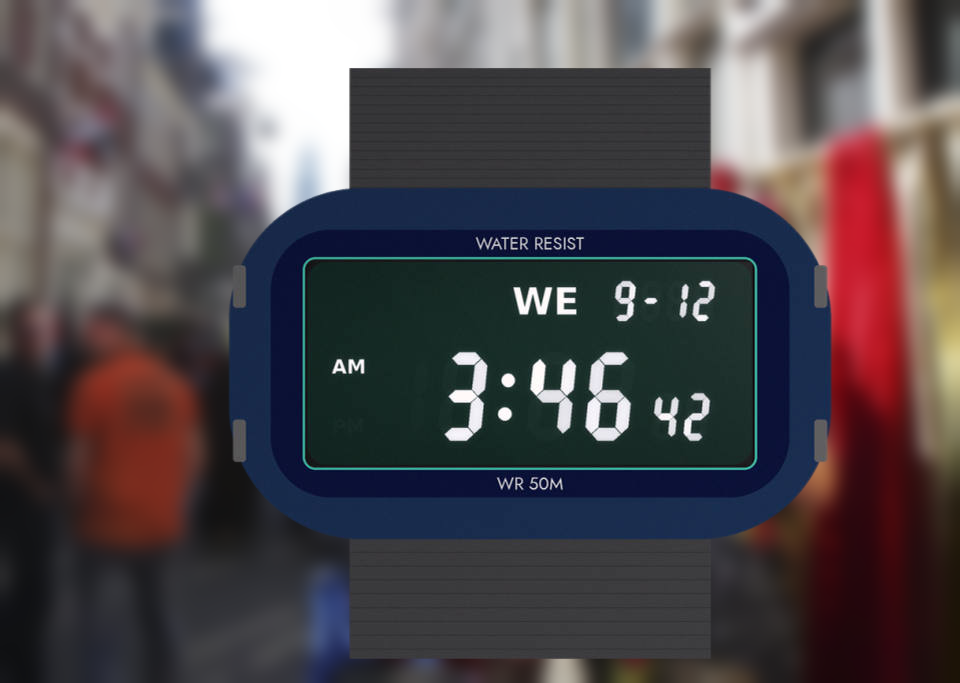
3:46:42
